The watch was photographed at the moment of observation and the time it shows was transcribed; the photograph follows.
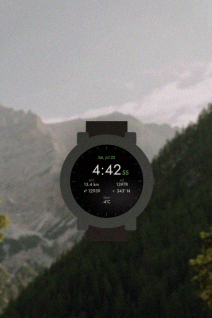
4:42
